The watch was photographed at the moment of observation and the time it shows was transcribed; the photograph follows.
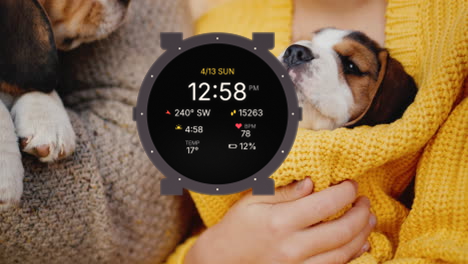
12:58
